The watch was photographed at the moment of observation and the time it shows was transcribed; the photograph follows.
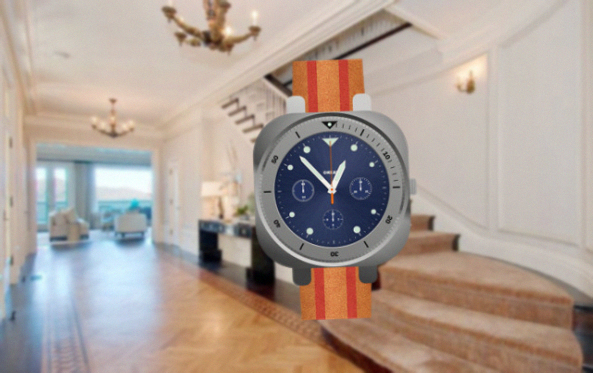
12:53
